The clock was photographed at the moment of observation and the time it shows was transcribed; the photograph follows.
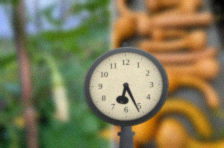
6:26
